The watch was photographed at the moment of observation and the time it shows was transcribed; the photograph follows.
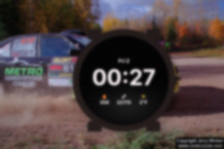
0:27
